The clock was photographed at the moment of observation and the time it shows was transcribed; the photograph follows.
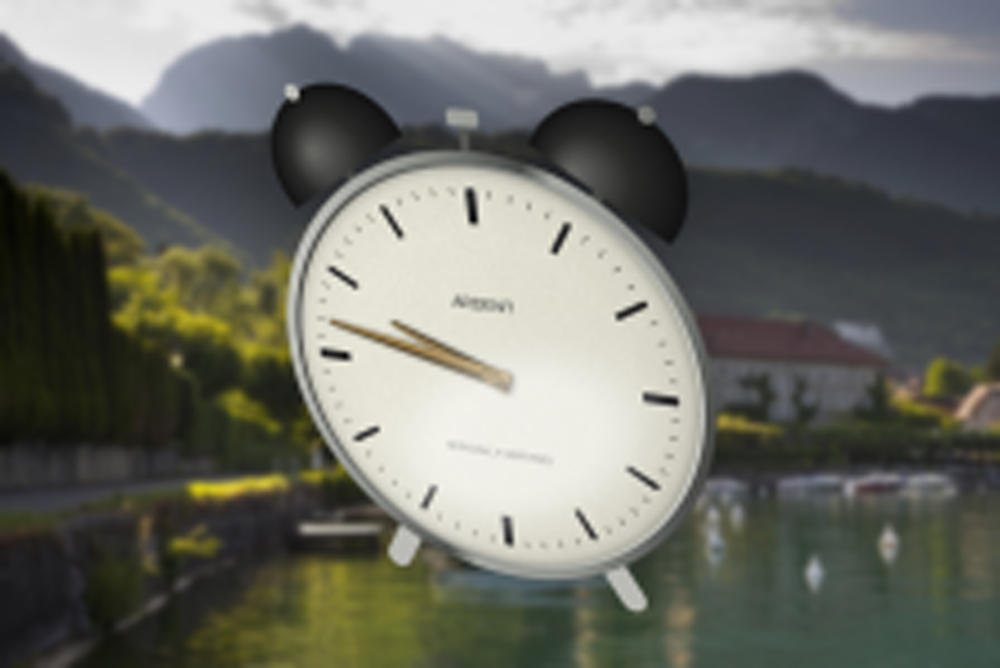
9:47
